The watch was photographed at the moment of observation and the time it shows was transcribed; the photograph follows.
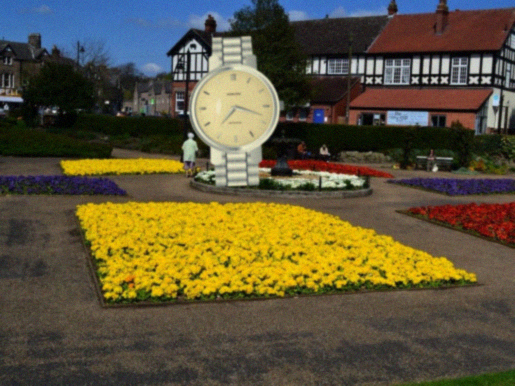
7:18
